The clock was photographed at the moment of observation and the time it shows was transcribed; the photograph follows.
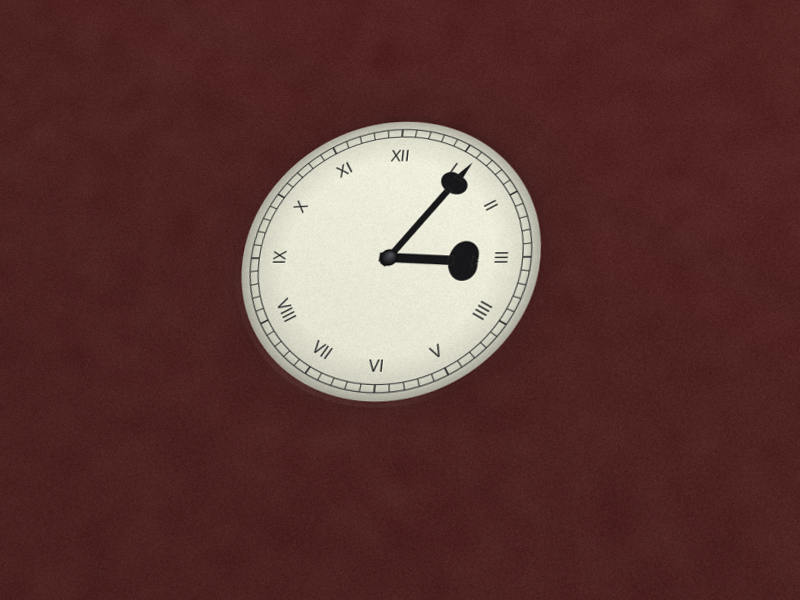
3:06
